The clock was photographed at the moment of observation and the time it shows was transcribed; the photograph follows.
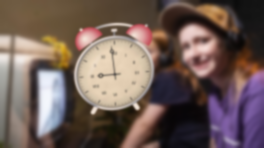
8:59
